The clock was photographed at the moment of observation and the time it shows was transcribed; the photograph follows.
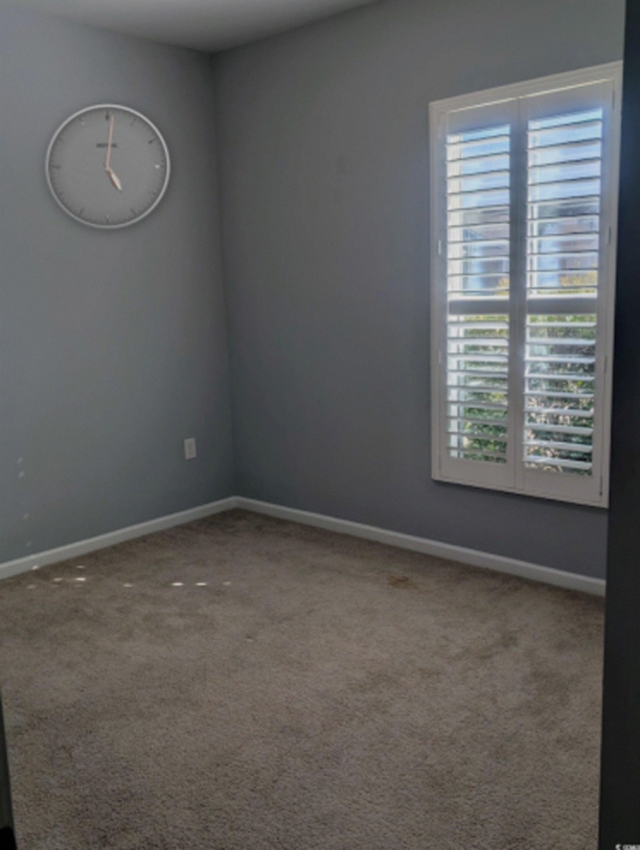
5:01
